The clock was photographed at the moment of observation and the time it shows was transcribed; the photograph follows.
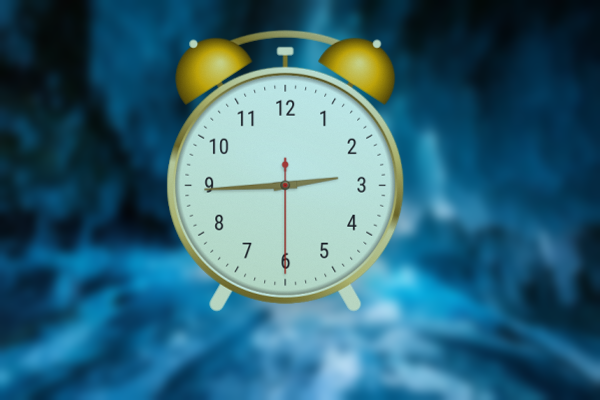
2:44:30
